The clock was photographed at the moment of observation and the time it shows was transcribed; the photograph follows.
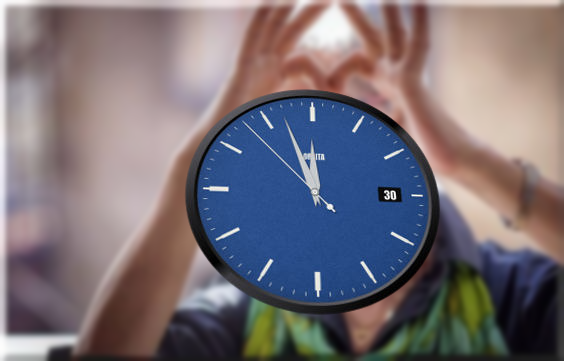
11:56:53
